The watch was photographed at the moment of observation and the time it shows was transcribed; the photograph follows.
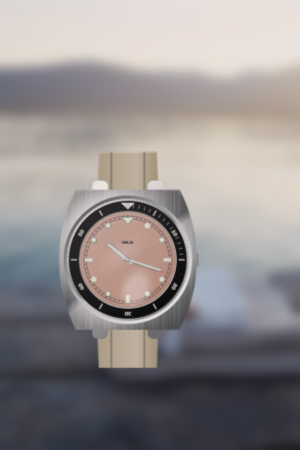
10:18
